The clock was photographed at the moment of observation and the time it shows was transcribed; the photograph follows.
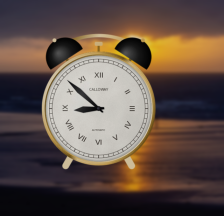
8:52
